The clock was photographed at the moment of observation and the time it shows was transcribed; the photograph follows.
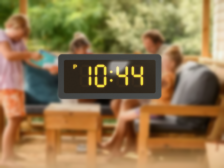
10:44
